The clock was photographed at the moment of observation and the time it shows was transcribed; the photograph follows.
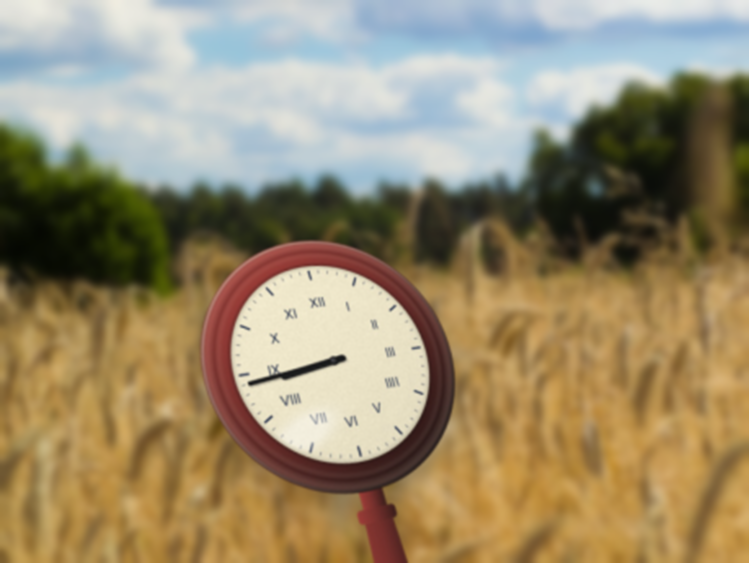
8:44
